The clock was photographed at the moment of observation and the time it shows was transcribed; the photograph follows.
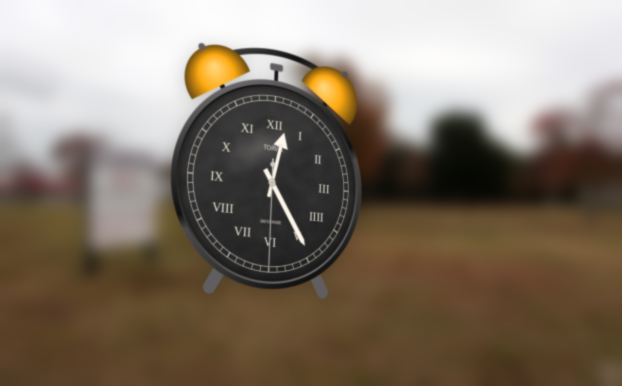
12:24:30
